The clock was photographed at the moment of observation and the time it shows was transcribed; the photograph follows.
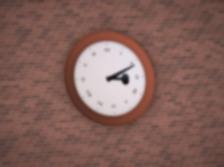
3:11
